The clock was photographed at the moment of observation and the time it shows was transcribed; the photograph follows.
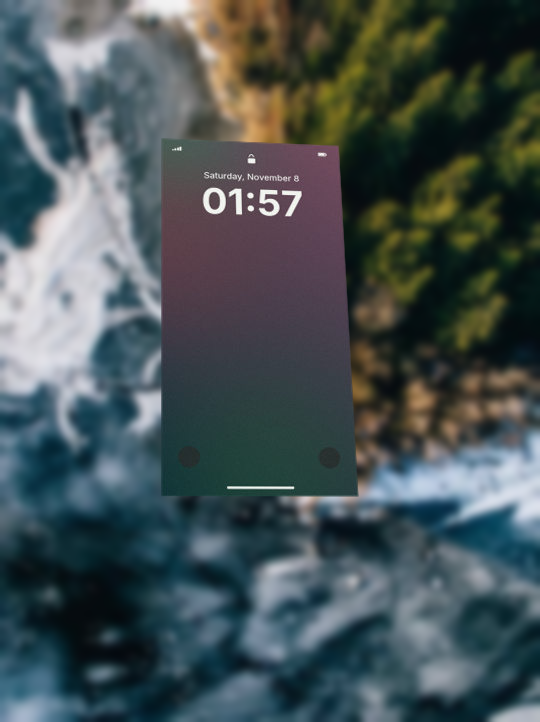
1:57
